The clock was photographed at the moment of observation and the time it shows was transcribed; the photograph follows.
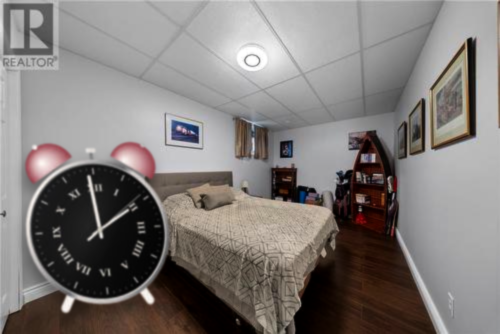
1:59:09
